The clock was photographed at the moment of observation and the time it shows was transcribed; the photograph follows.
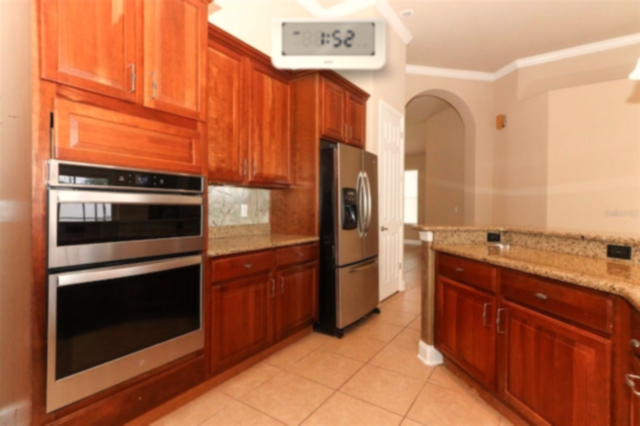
1:52
